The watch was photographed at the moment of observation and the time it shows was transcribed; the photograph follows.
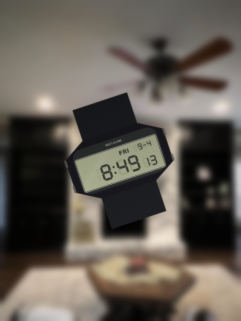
8:49:13
